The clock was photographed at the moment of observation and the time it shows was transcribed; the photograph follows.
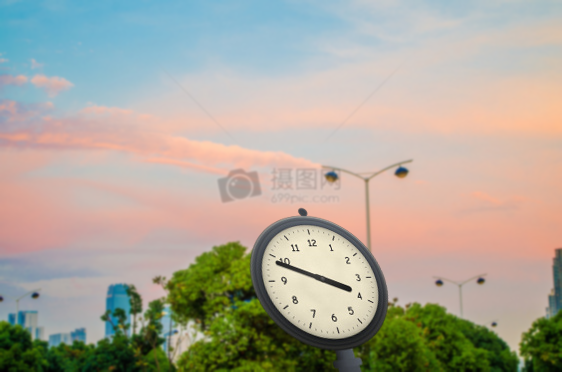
3:49
